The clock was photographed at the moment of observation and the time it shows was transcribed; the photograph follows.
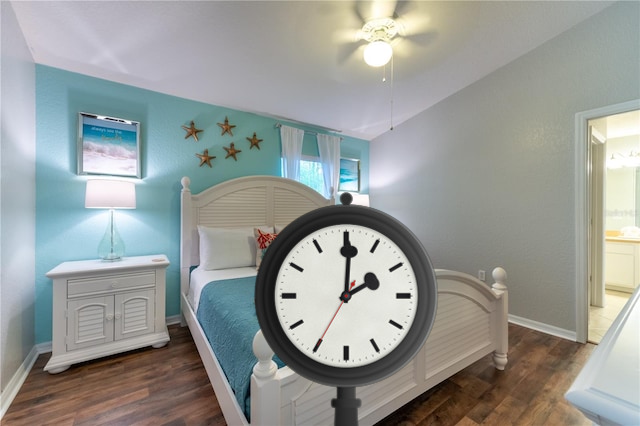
2:00:35
